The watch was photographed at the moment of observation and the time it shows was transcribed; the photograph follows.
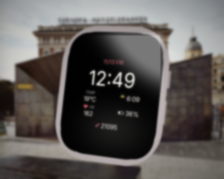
12:49
